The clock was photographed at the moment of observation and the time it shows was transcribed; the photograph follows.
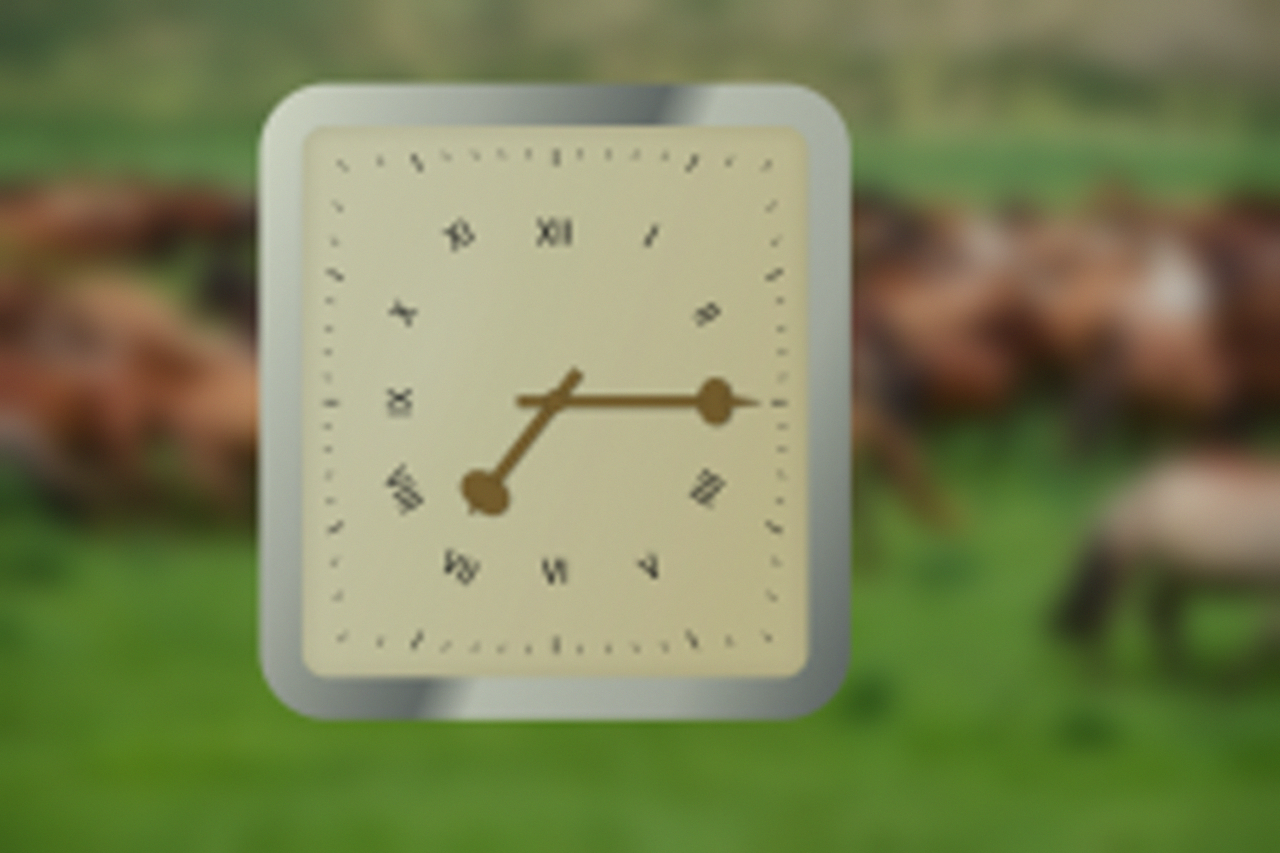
7:15
